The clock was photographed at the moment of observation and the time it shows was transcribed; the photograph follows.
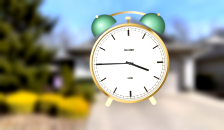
3:45
